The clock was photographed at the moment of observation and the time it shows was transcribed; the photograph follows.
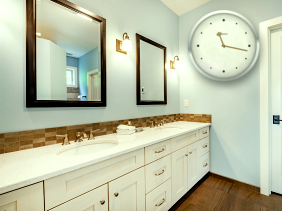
11:17
